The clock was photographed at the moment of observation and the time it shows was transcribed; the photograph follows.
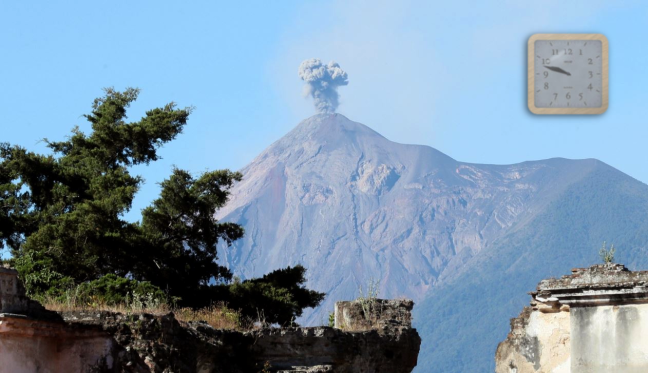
9:48
